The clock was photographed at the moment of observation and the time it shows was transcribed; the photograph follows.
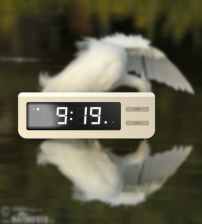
9:19
